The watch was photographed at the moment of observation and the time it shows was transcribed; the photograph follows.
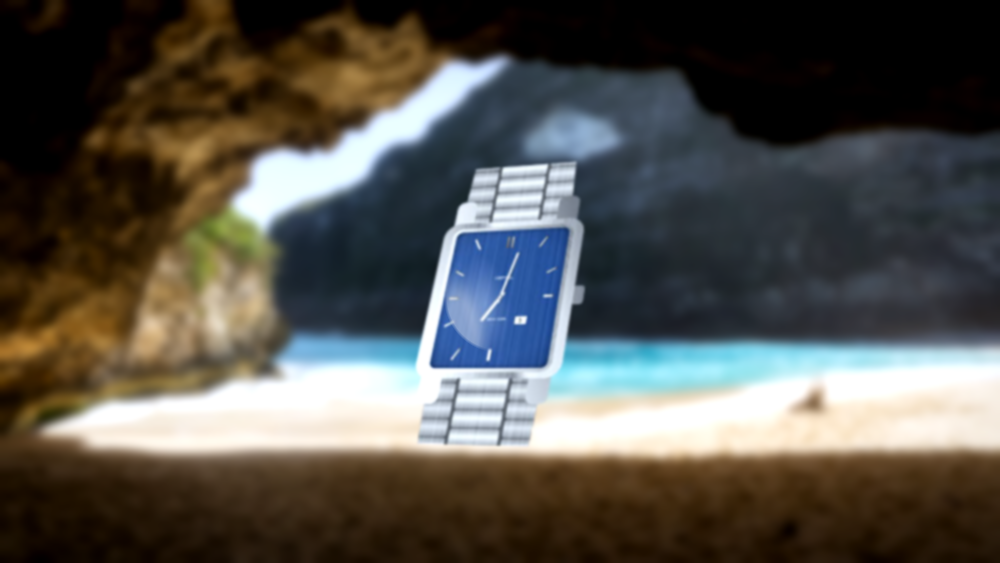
7:02
